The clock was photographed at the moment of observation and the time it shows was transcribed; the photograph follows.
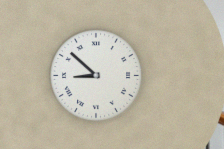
8:52
